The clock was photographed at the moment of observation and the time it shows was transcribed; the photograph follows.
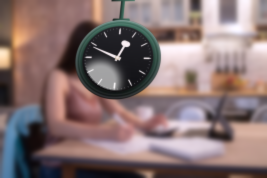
12:49
